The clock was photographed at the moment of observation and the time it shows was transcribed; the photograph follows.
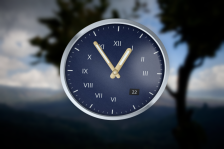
12:54
